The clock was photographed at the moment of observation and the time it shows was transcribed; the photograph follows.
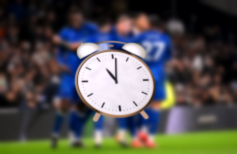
11:01
